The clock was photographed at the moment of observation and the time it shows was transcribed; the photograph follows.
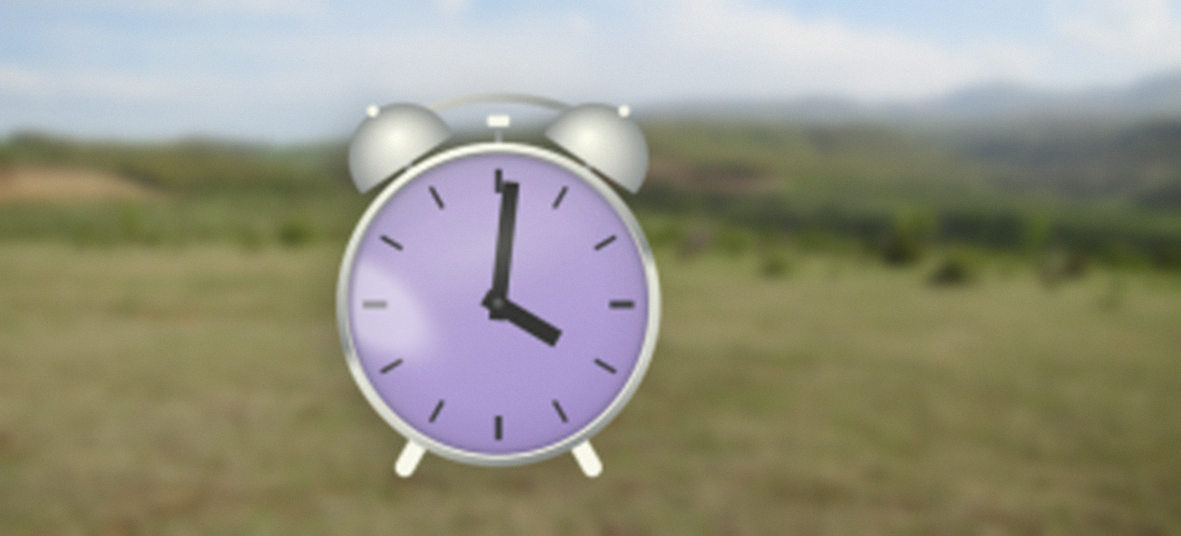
4:01
